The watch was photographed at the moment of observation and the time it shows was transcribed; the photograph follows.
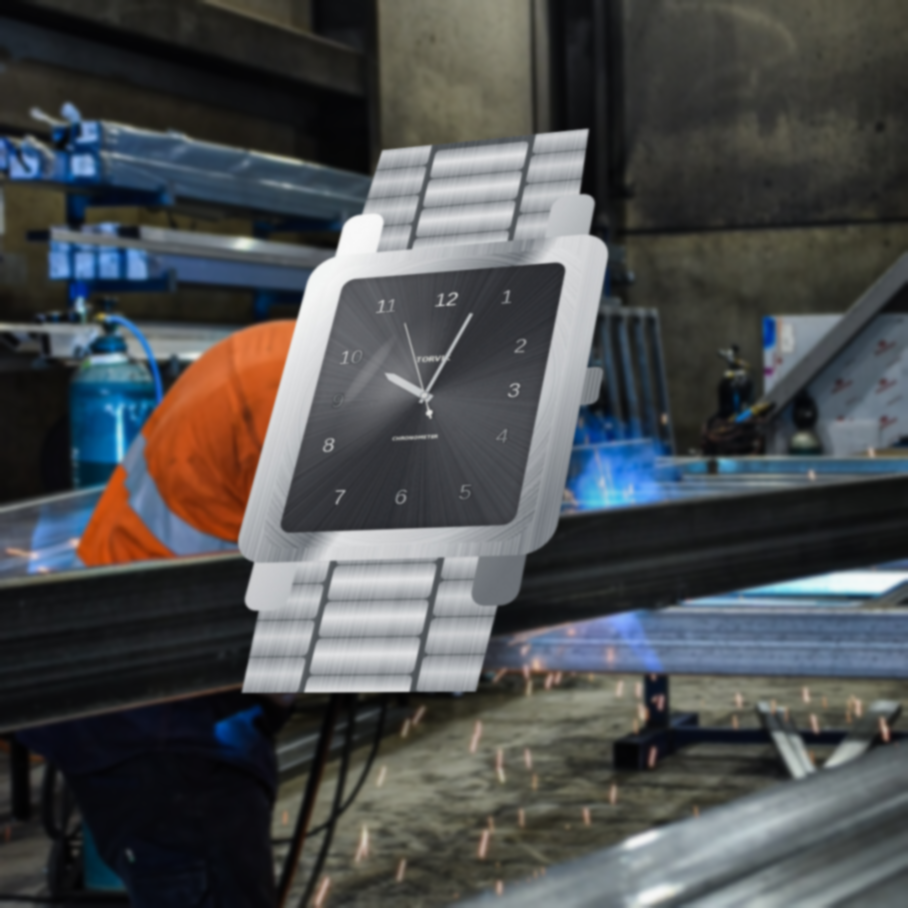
10:02:56
